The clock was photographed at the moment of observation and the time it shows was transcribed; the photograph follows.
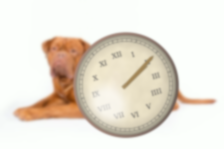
2:10
